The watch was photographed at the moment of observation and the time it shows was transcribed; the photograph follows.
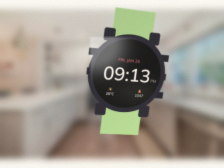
9:13
